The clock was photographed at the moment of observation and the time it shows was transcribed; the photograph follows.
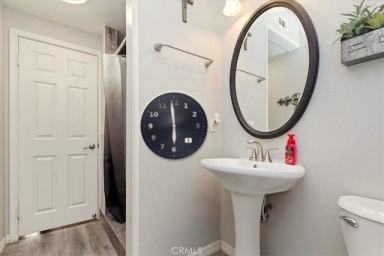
5:59
